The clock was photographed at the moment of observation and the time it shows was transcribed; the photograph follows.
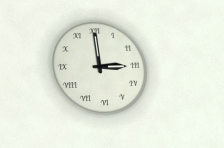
3:00
